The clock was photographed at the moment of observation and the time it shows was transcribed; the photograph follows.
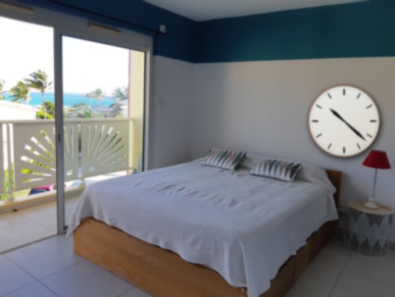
10:22
